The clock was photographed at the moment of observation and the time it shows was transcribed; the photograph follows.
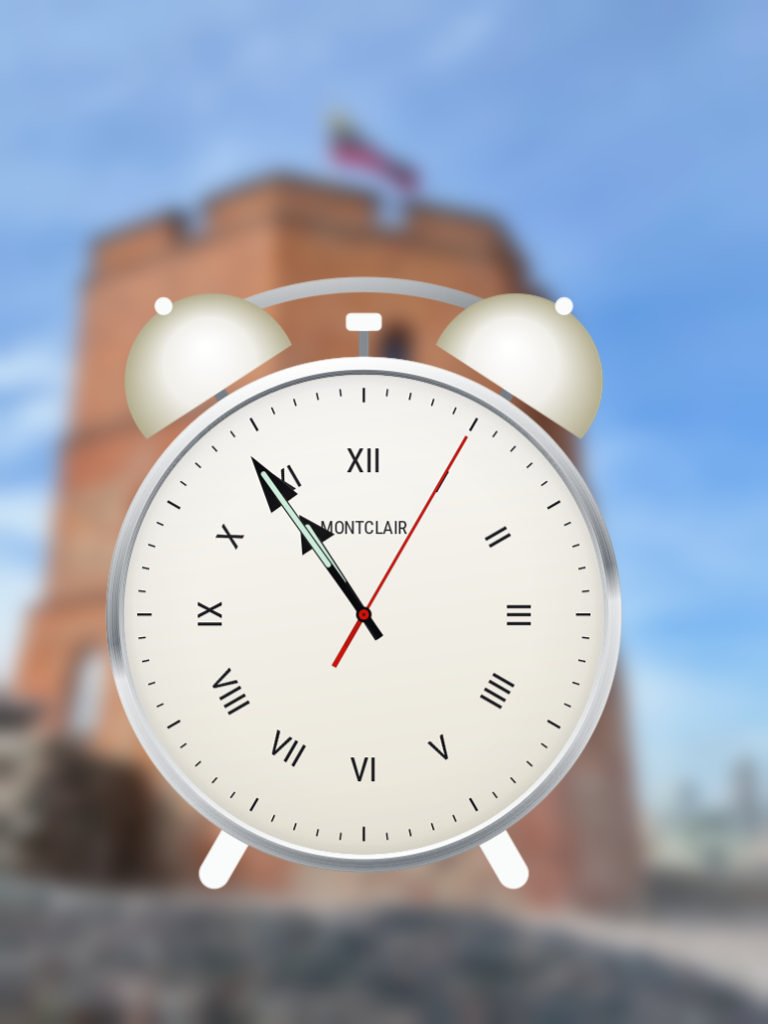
10:54:05
